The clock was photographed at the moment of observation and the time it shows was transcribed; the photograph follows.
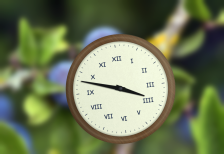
3:48
